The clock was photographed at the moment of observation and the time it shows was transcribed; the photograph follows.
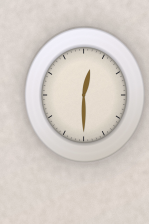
12:30
